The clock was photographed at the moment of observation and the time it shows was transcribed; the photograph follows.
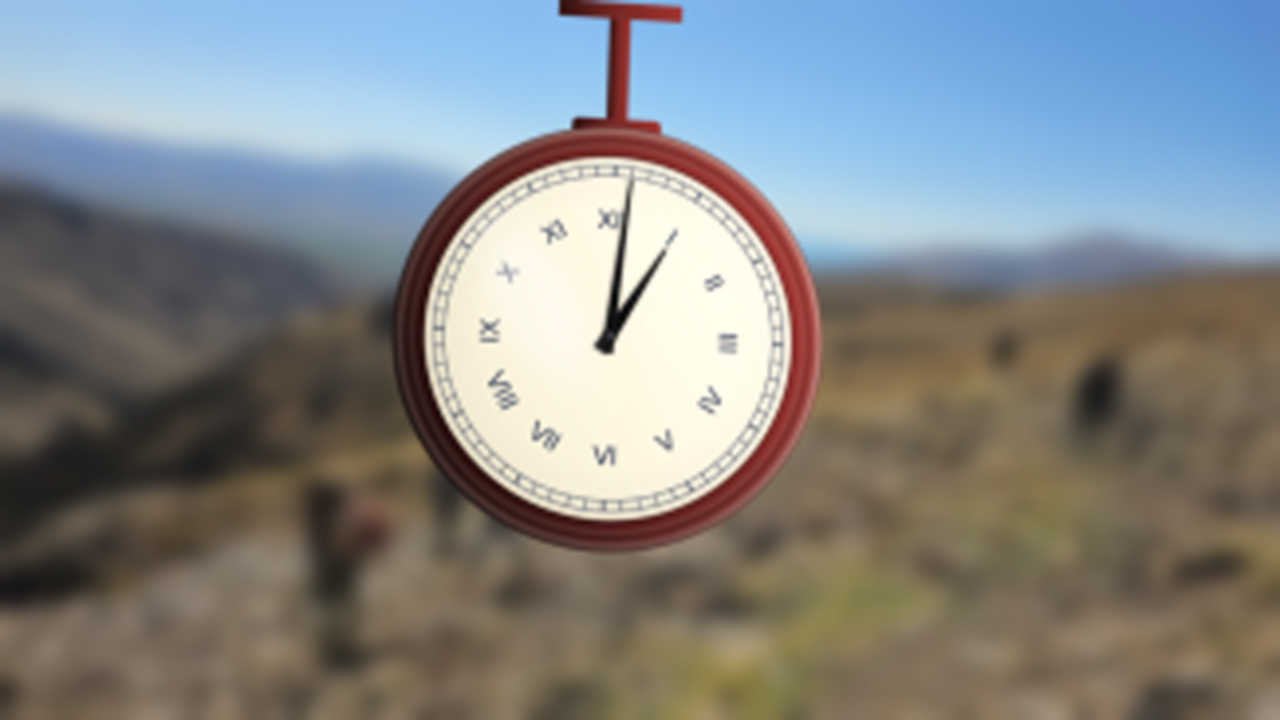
1:01
